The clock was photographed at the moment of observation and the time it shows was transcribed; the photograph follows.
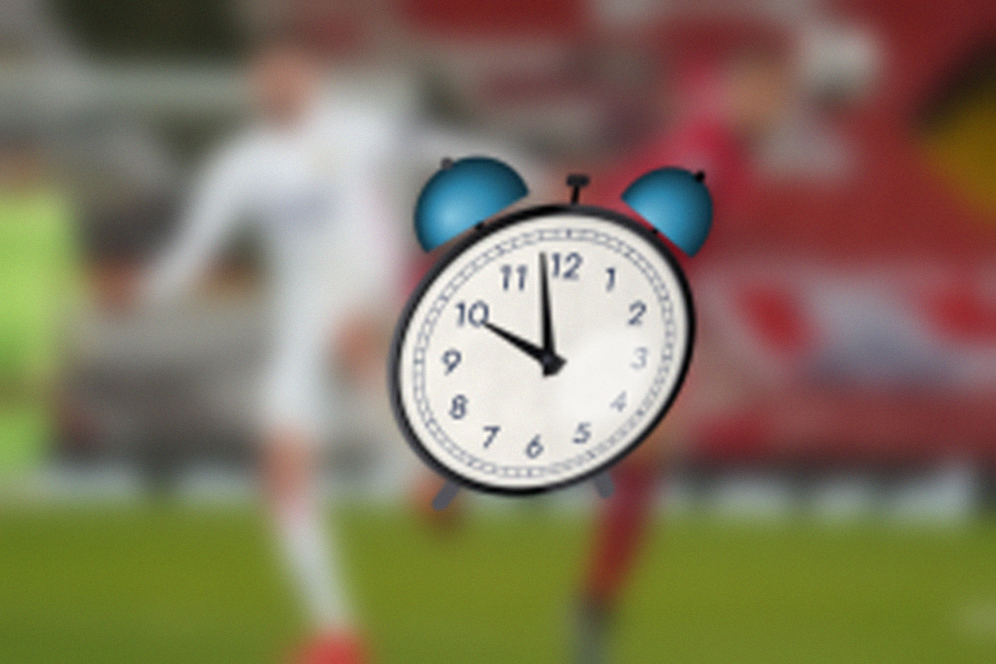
9:58
